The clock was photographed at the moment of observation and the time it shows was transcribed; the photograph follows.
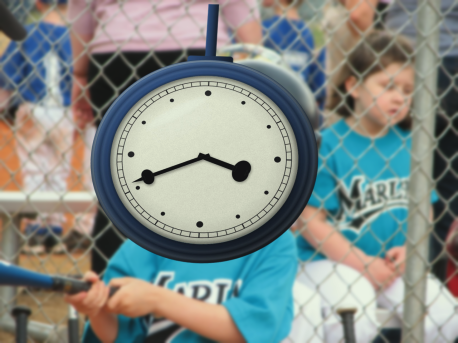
3:41
